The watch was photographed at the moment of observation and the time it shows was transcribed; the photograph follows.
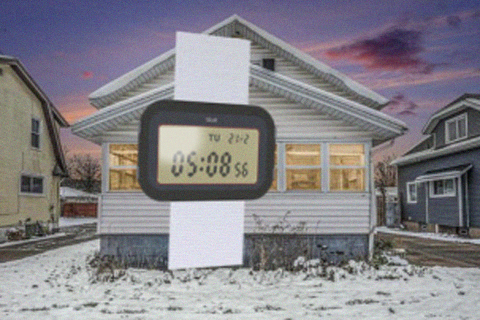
5:08:56
